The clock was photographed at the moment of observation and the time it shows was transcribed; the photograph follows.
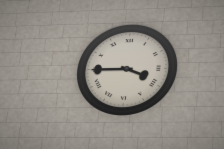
3:45
